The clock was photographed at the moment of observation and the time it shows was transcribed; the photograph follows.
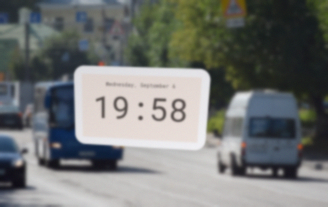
19:58
